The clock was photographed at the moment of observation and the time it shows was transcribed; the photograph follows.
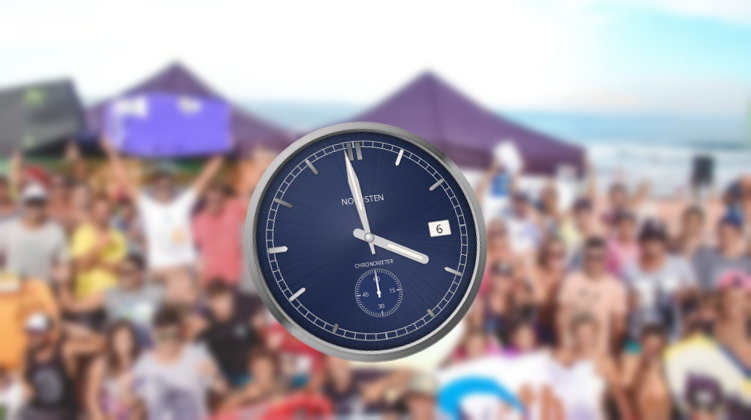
3:59
